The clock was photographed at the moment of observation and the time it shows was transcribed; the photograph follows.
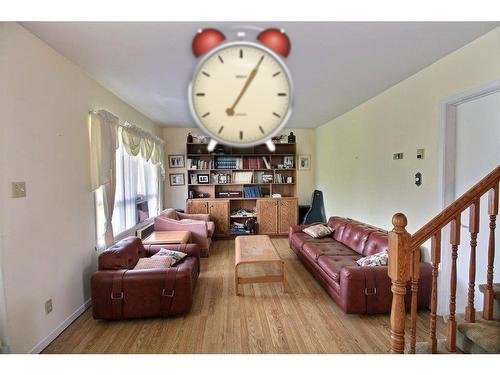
7:05
